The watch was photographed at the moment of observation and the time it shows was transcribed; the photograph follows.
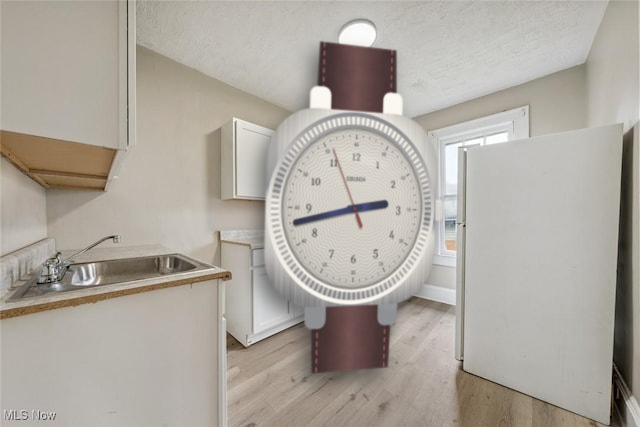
2:42:56
